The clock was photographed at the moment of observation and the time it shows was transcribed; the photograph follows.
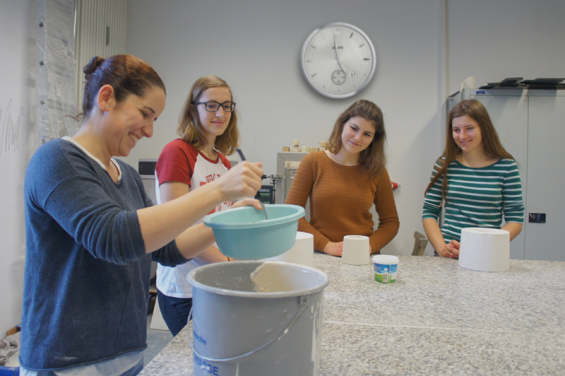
4:59
